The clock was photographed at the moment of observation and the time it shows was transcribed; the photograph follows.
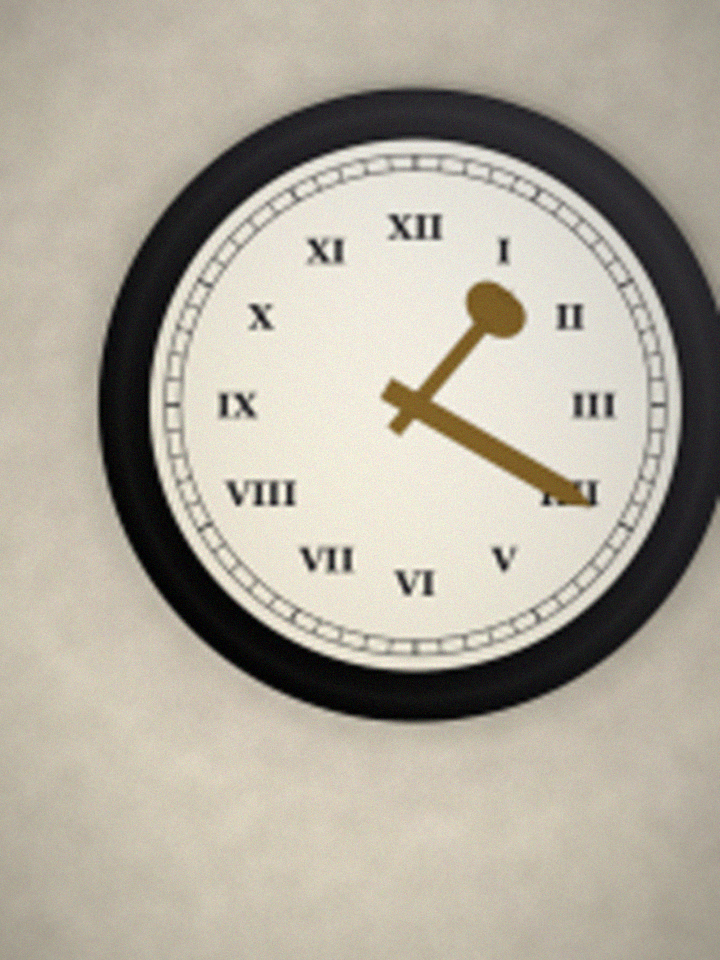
1:20
